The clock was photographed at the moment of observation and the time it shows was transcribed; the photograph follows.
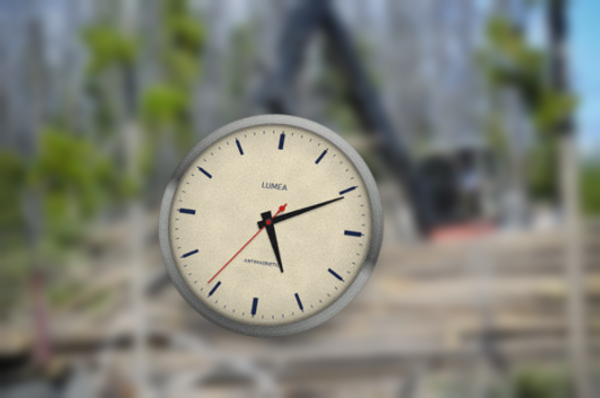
5:10:36
